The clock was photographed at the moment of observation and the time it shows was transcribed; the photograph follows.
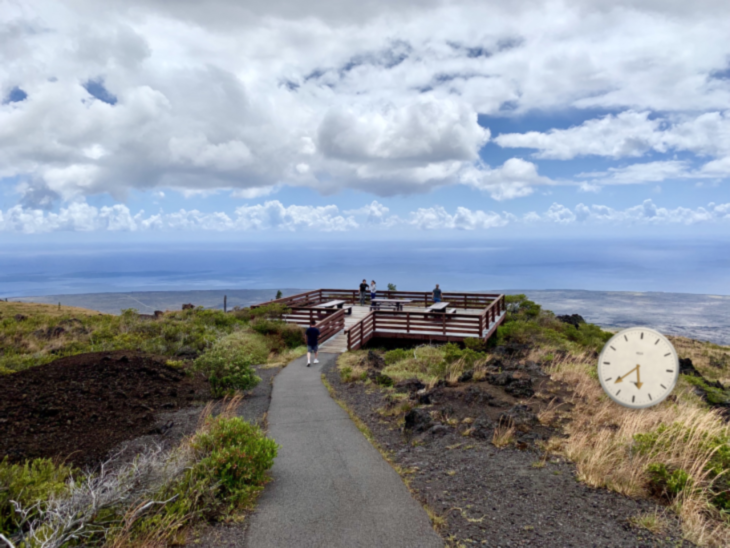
5:38
